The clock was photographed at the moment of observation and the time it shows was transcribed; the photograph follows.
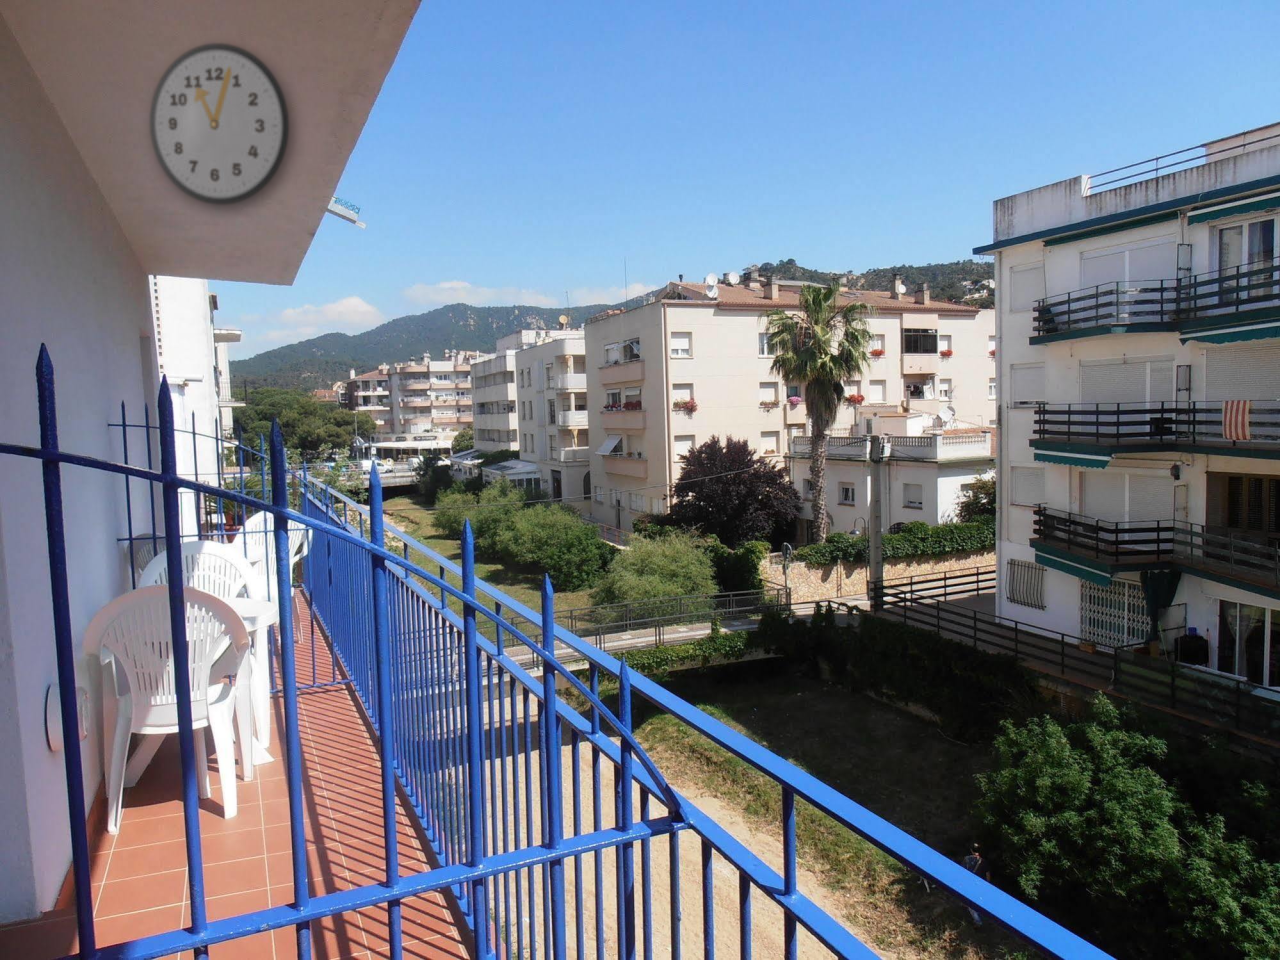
11:03
